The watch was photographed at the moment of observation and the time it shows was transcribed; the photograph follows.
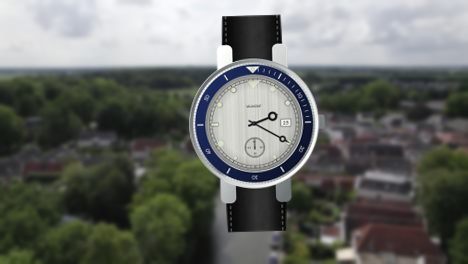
2:20
